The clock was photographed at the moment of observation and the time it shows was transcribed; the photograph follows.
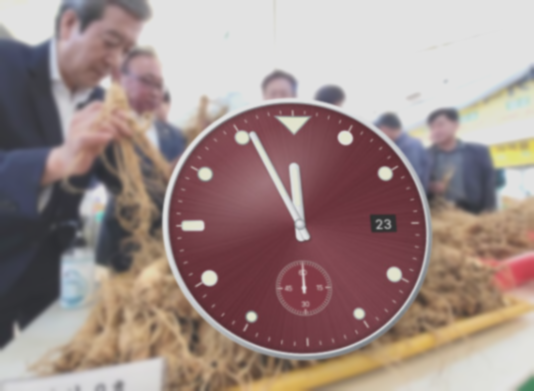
11:56
